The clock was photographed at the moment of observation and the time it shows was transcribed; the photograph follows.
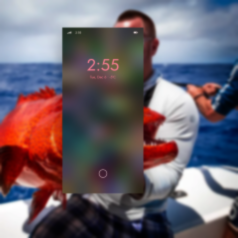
2:55
